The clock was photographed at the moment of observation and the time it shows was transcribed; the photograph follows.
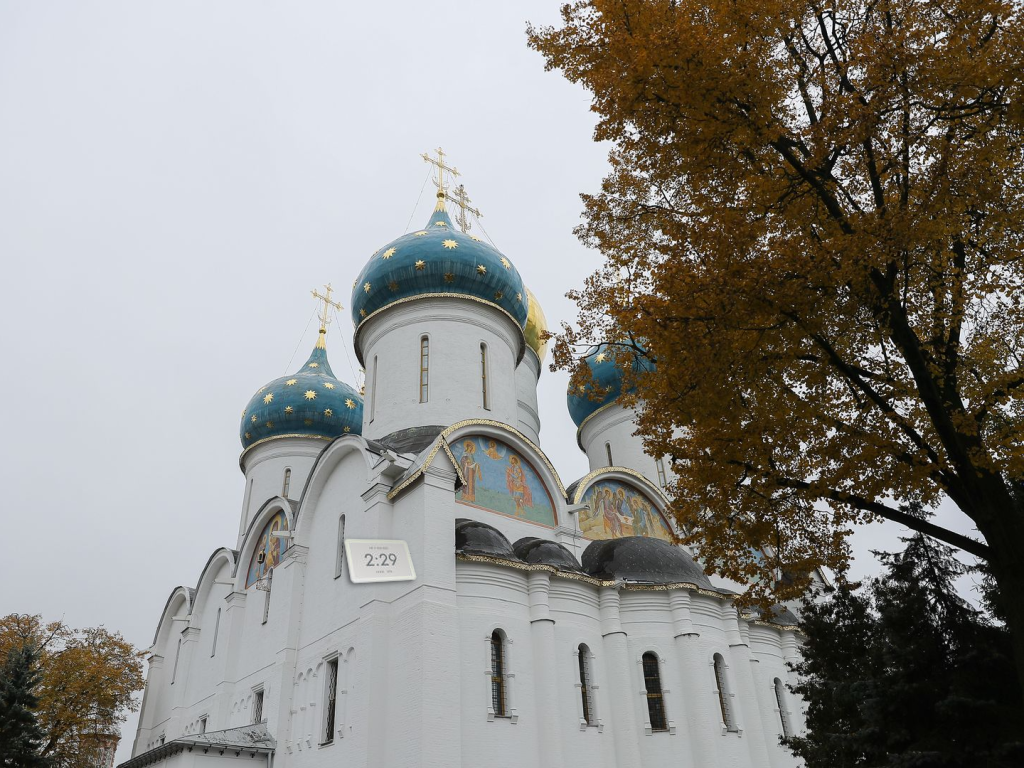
2:29
